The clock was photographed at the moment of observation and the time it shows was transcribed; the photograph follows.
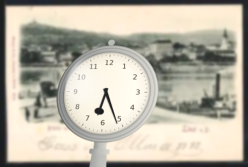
6:26
